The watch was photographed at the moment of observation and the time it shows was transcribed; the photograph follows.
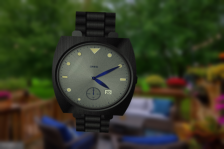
4:10
